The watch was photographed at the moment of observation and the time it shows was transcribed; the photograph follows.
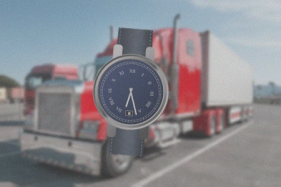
6:27
